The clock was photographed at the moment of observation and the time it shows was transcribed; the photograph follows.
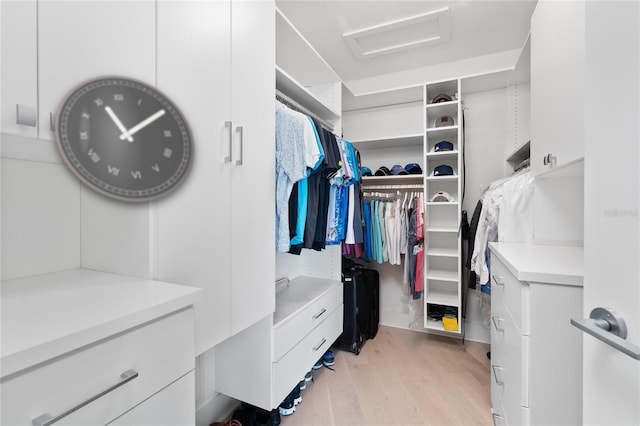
11:10
